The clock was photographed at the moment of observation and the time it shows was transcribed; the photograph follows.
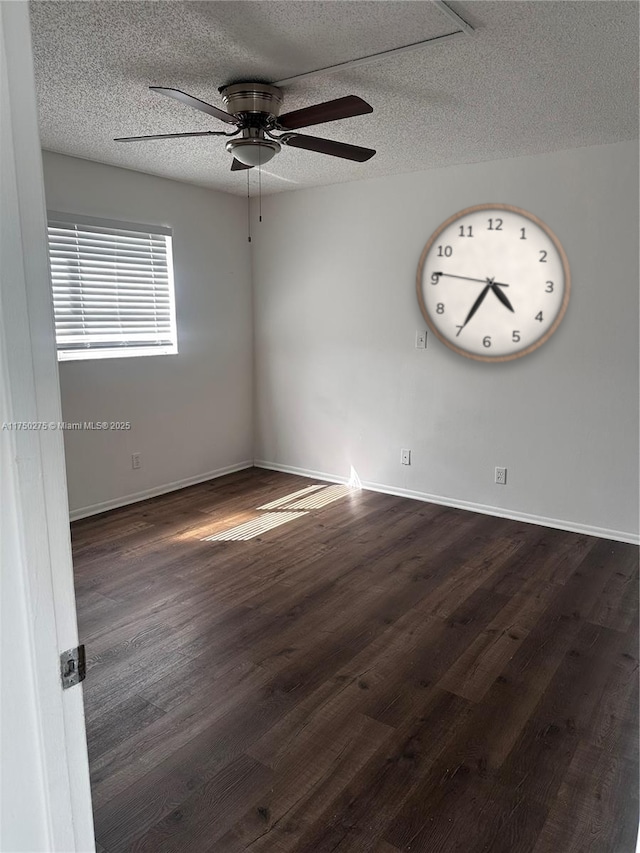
4:34:46
